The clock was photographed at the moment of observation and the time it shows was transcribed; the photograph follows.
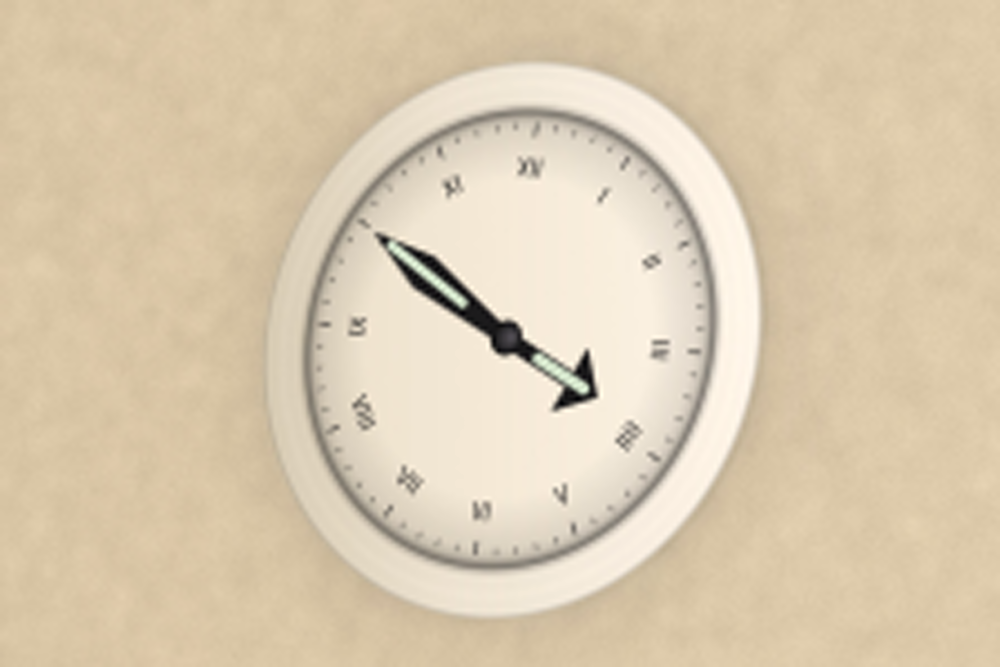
3:50
